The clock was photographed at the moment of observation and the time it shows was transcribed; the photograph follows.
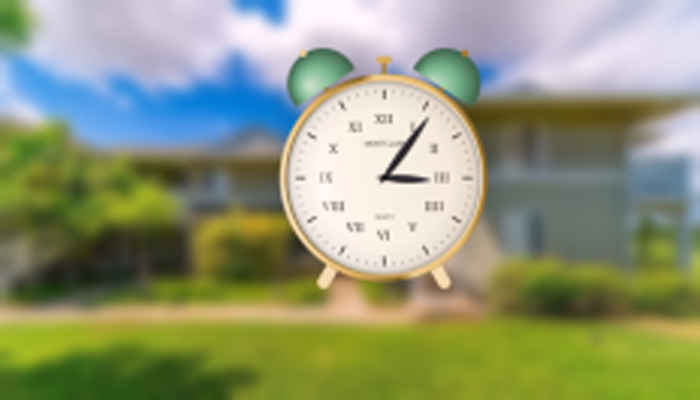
3:06
